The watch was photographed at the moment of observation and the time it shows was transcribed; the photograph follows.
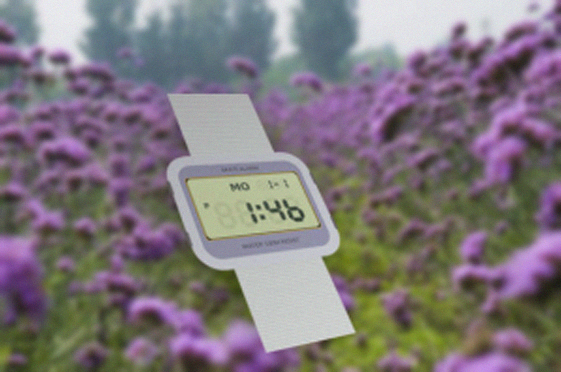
1:46
